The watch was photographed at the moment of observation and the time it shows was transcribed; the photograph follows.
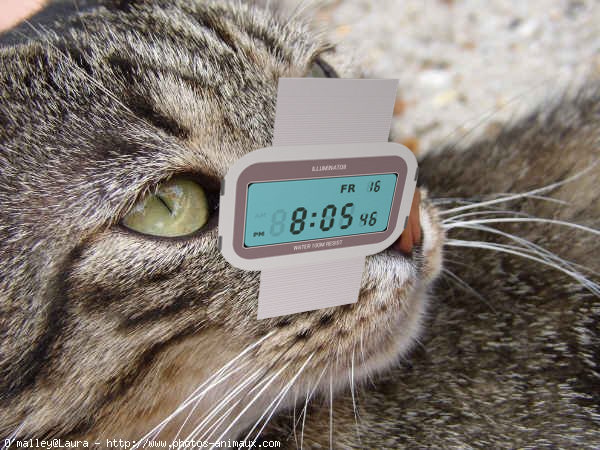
8:05:46
